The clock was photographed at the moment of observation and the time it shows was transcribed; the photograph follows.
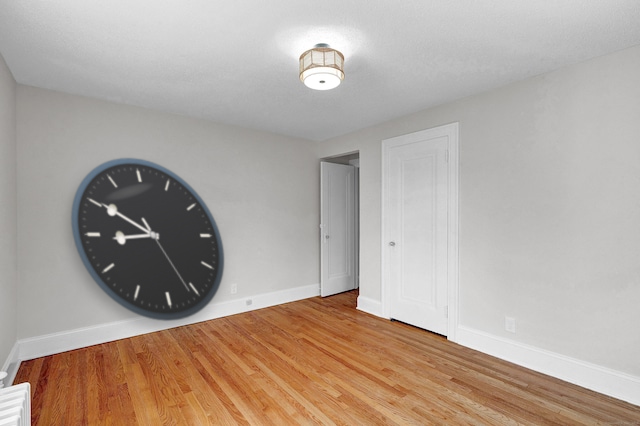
8:50:26
